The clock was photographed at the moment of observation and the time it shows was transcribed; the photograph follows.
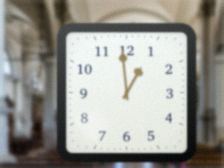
12:59
